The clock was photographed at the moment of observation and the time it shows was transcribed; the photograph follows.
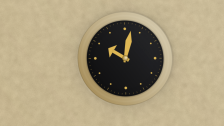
10:02
